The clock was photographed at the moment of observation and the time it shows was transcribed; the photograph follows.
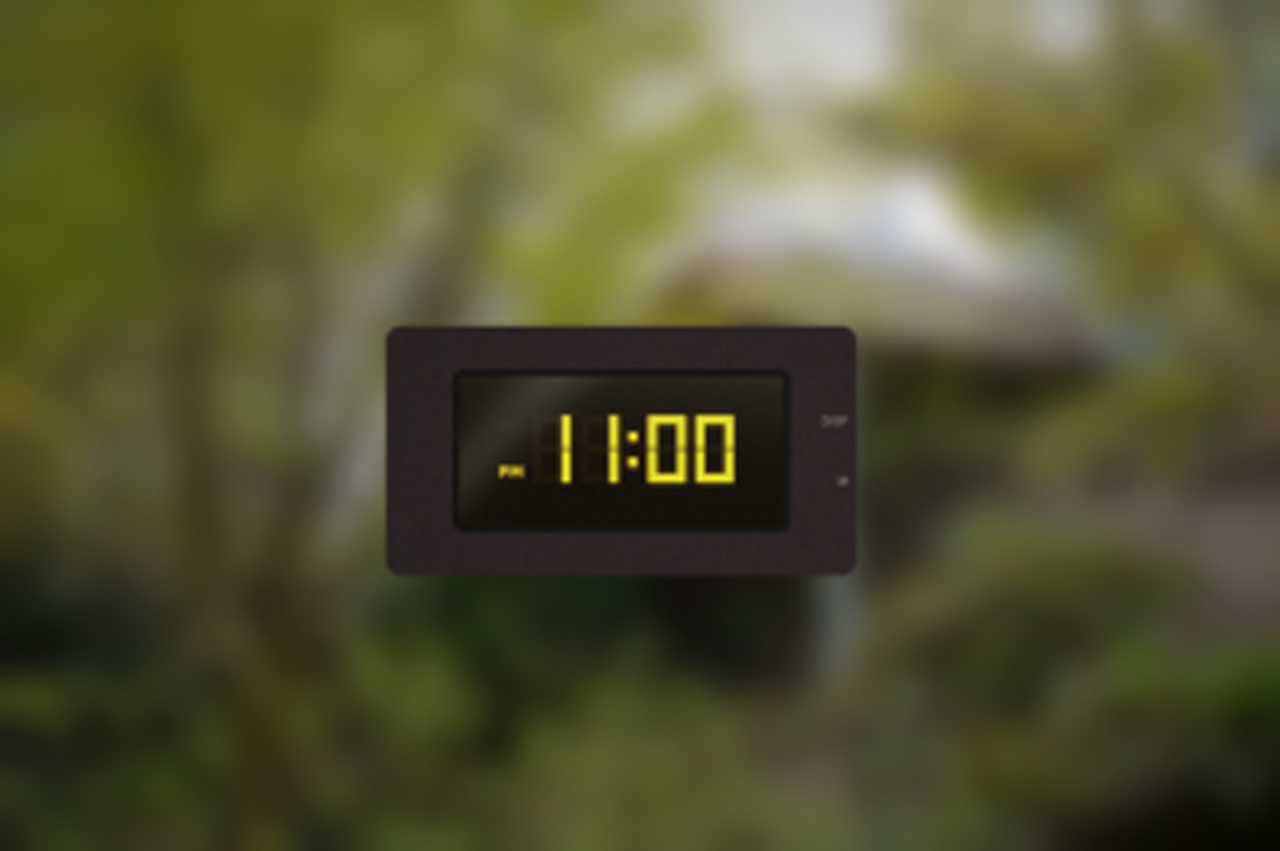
11:00
